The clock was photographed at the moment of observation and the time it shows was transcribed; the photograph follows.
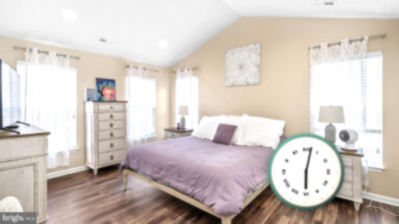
6:02
